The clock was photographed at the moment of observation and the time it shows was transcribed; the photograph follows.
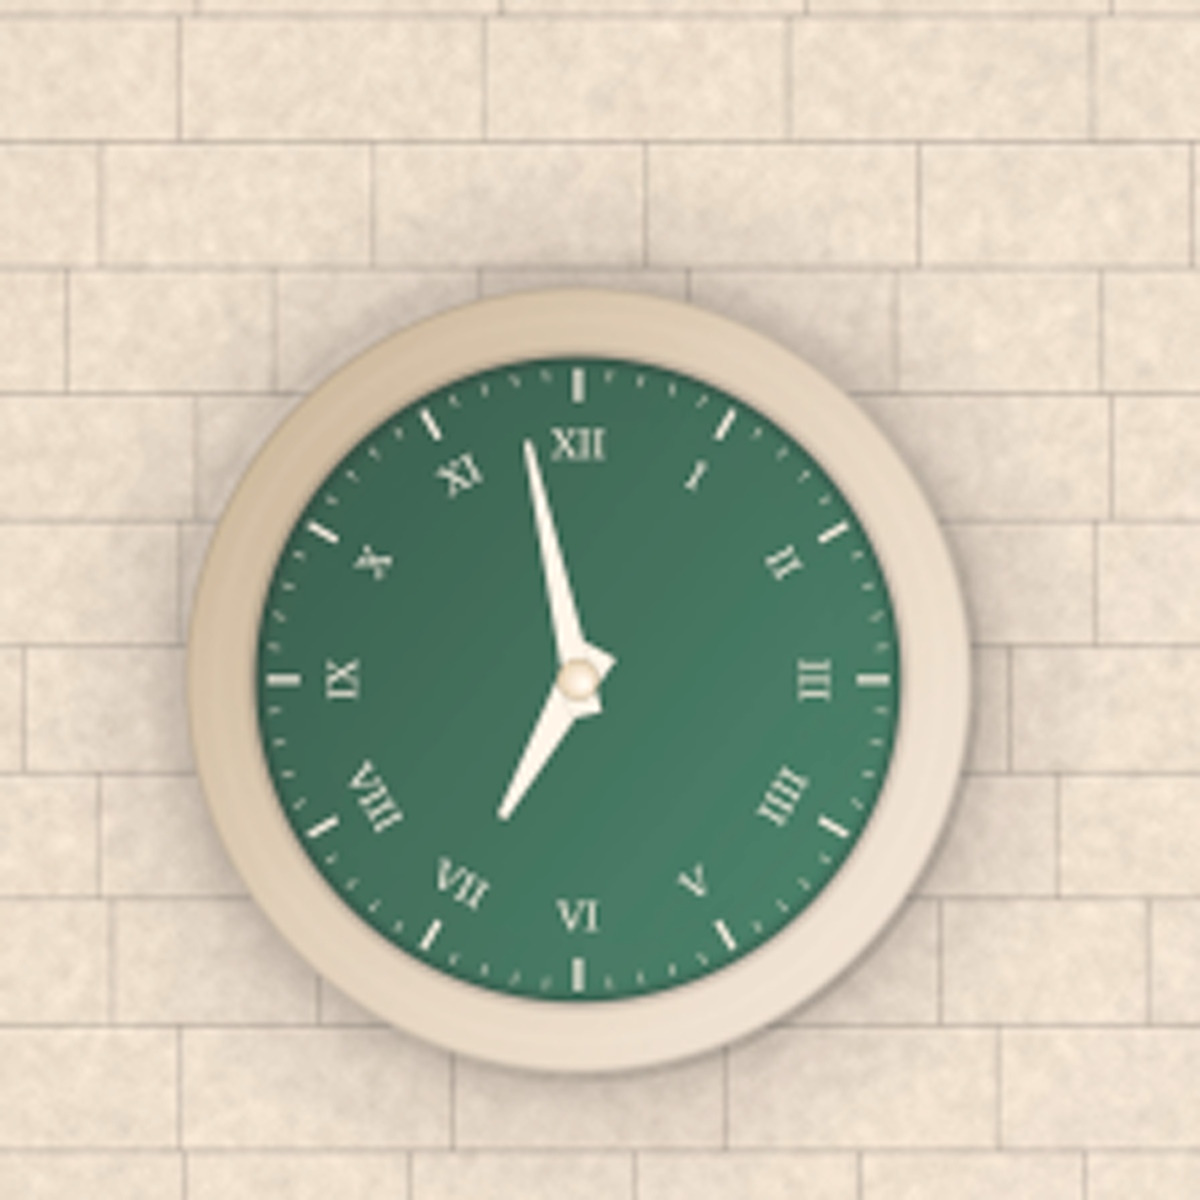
6:58
